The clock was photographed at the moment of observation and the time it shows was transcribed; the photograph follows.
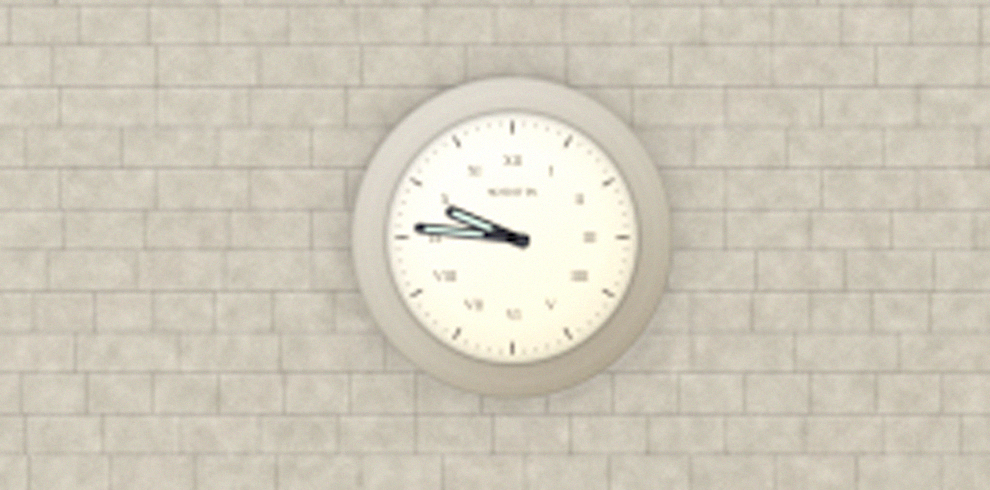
9:46
